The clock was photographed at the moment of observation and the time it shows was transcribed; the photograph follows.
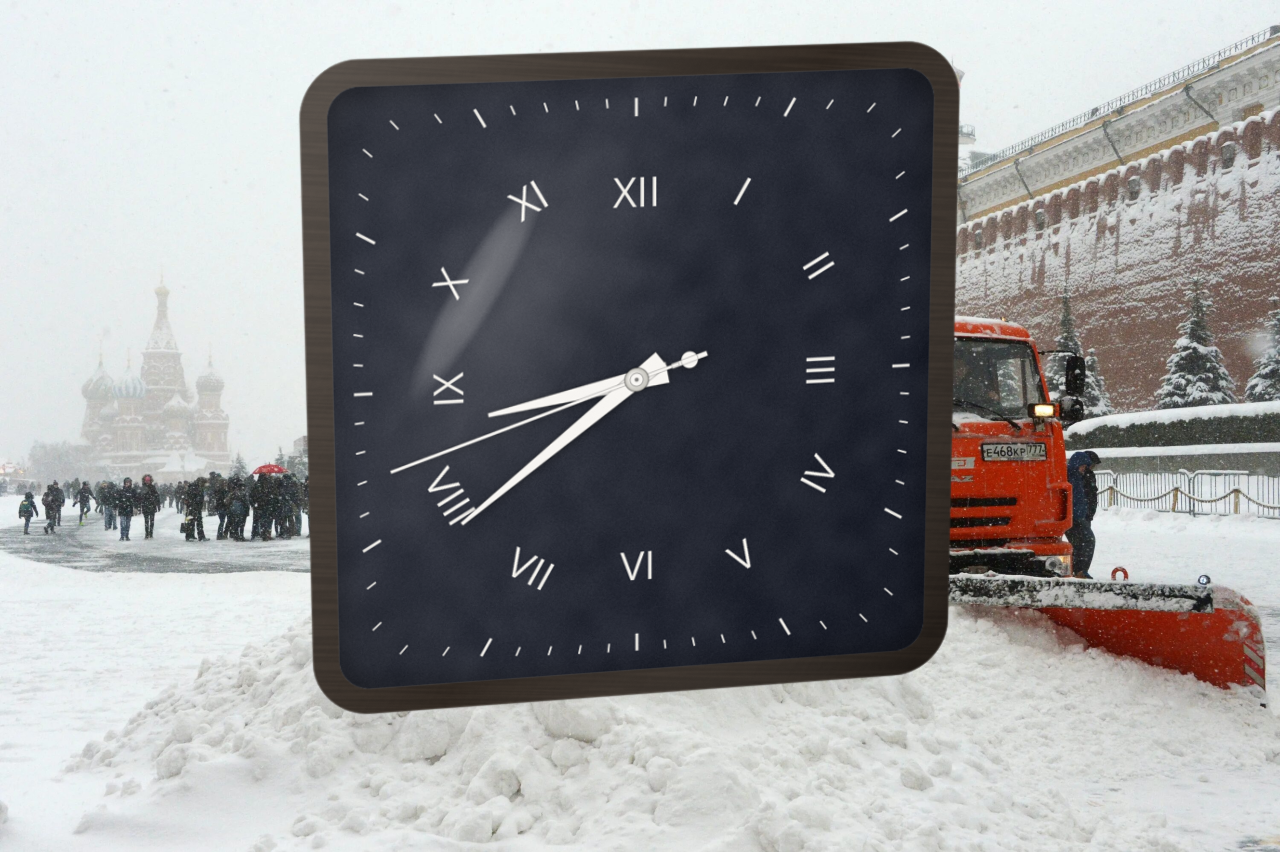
8:38:42
